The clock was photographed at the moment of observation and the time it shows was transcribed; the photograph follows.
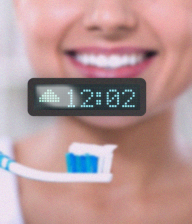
12:02
